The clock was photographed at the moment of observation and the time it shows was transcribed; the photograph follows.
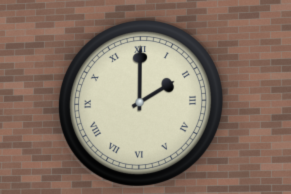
2:00
